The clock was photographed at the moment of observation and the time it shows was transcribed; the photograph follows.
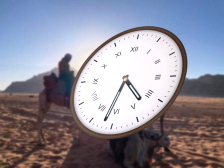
4:32
